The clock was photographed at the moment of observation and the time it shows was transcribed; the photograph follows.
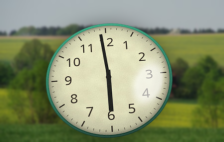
5:59
